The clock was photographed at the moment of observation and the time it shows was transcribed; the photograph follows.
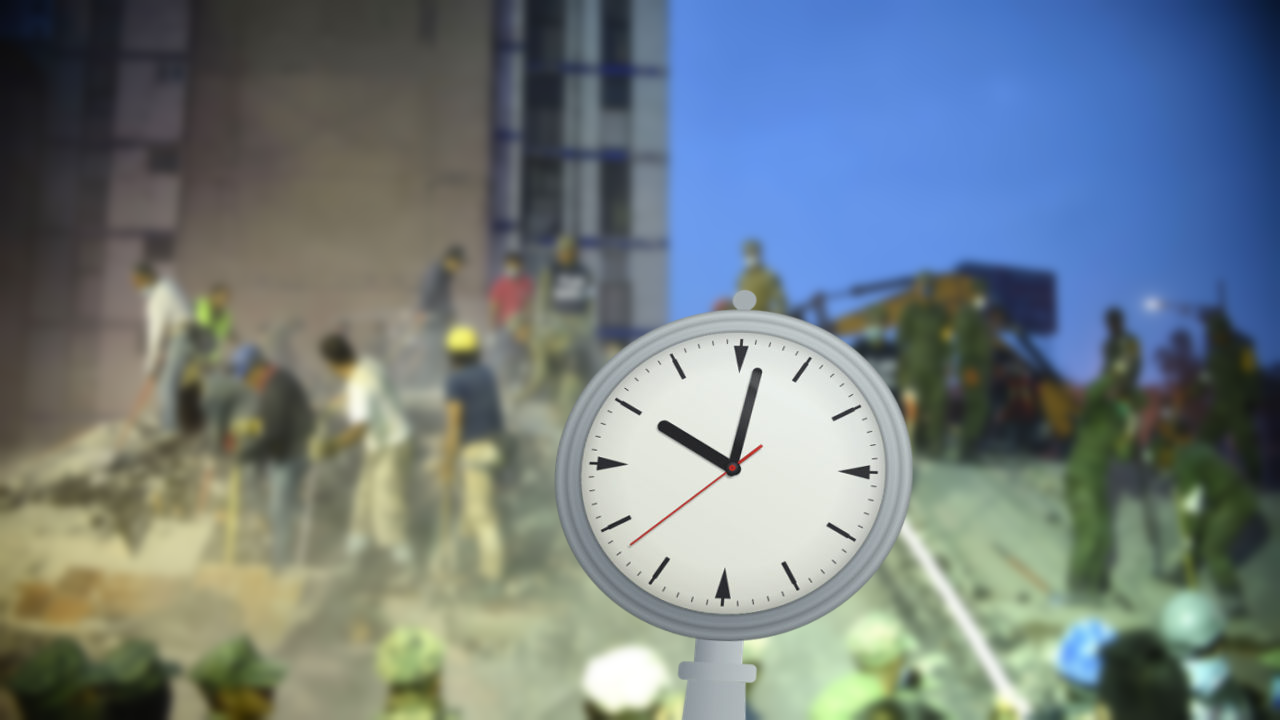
10:01:38
